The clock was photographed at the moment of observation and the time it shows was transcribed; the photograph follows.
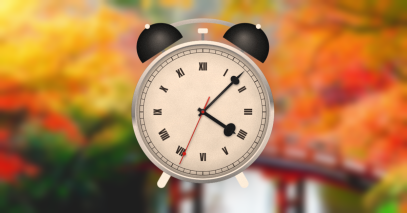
4:07:34
